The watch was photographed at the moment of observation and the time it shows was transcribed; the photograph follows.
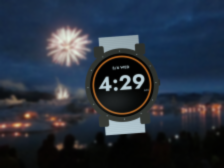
4:29
